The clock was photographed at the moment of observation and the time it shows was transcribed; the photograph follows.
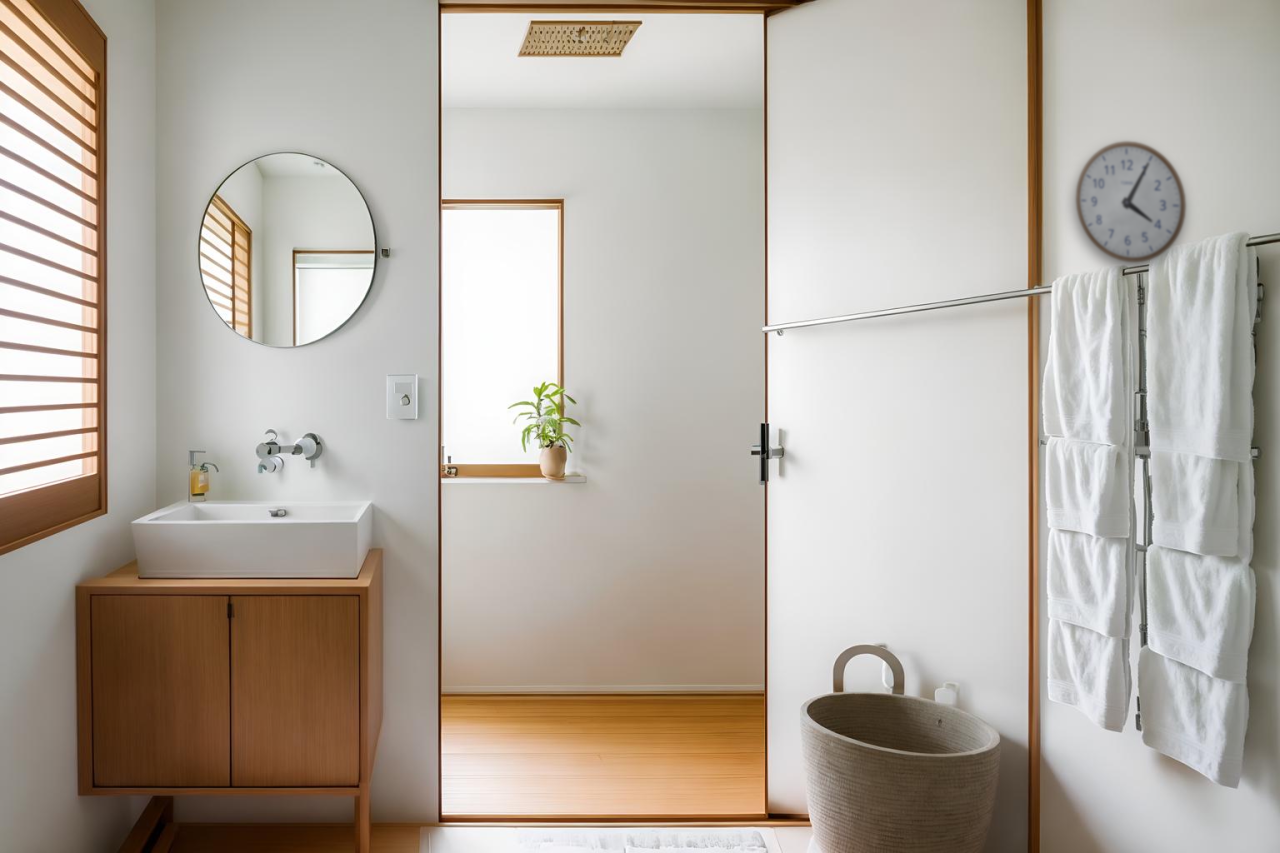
4:05
